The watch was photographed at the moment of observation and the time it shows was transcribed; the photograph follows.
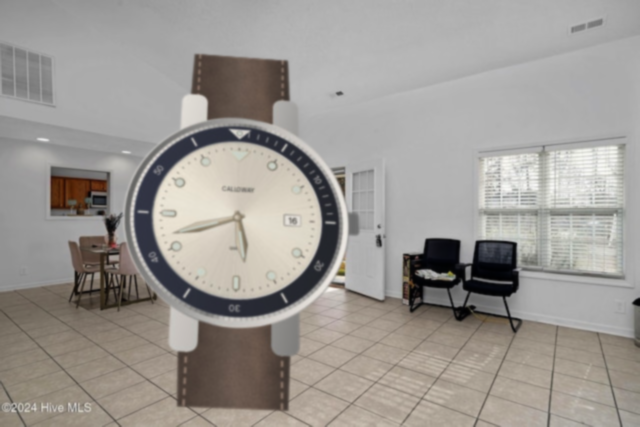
5:42
